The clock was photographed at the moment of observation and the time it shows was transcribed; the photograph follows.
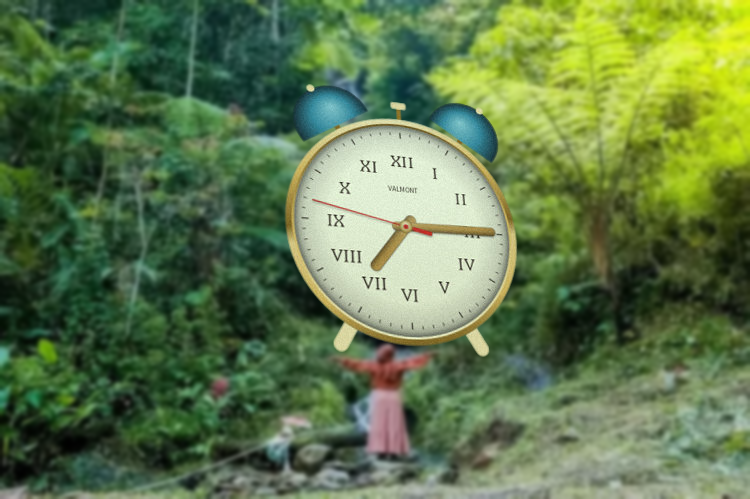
7:14:47
